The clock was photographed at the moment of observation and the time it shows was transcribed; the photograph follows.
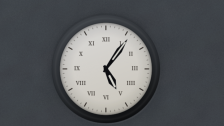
5:06
